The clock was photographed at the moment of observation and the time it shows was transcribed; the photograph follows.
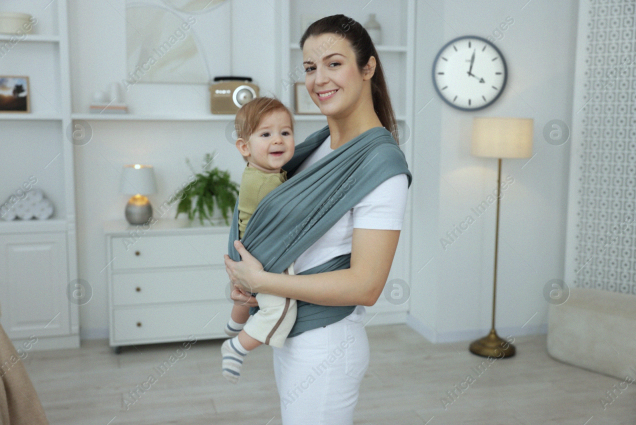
4:02
